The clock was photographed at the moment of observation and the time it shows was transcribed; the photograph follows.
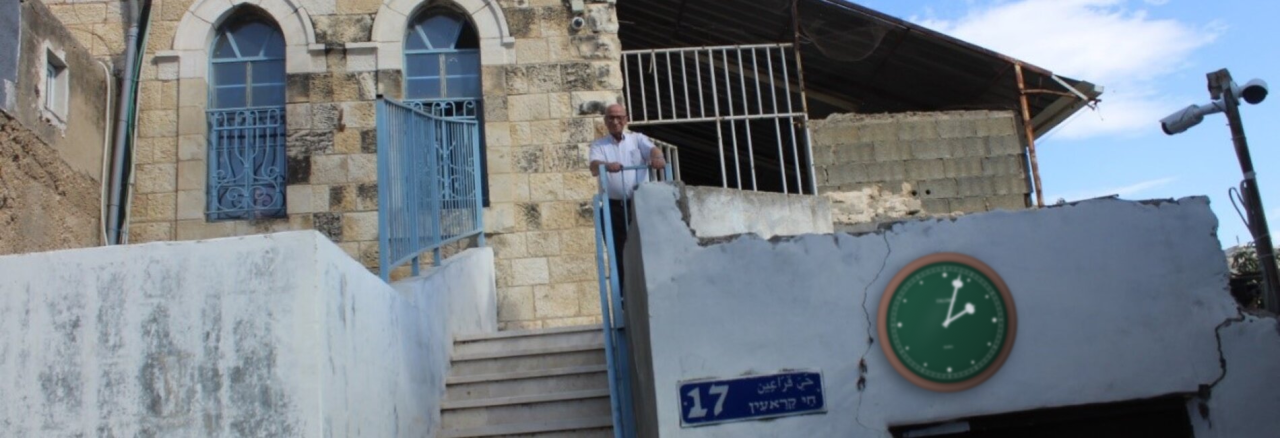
2:03
